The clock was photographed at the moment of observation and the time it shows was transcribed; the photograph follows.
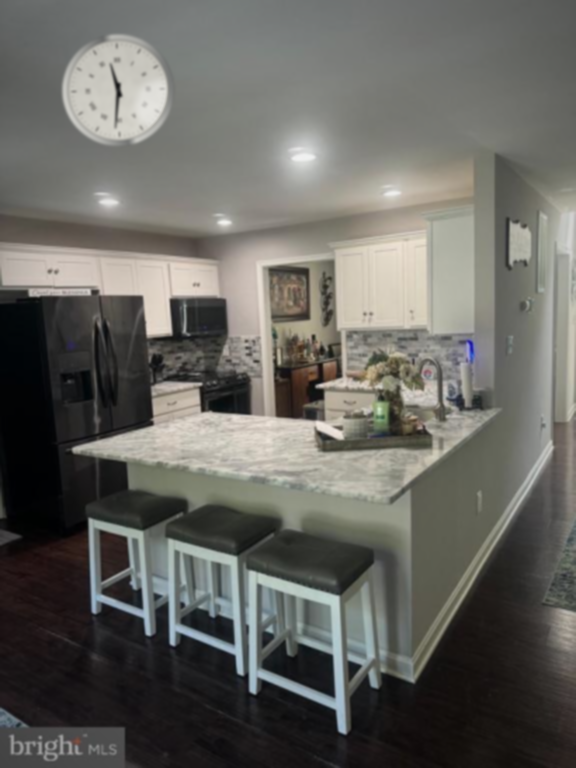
11:31
